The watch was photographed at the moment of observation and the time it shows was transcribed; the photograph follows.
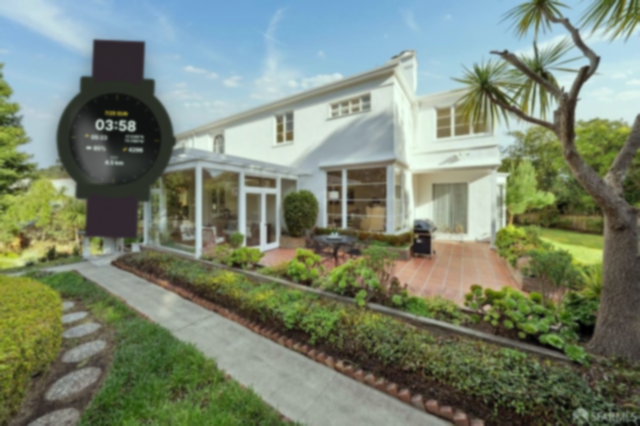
3:58
